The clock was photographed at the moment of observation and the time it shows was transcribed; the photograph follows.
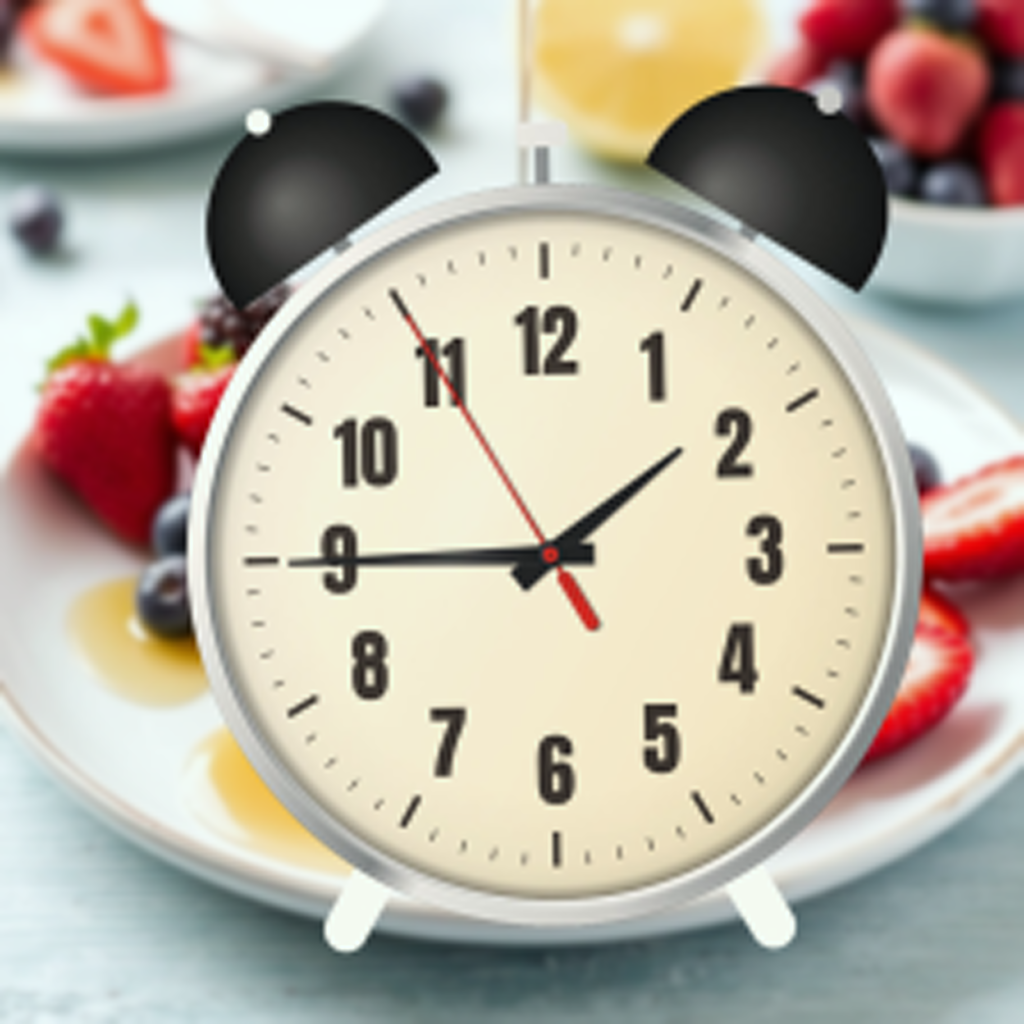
1:44:55
